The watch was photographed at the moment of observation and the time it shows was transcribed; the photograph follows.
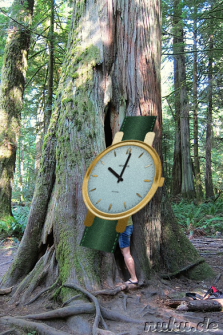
10:01
